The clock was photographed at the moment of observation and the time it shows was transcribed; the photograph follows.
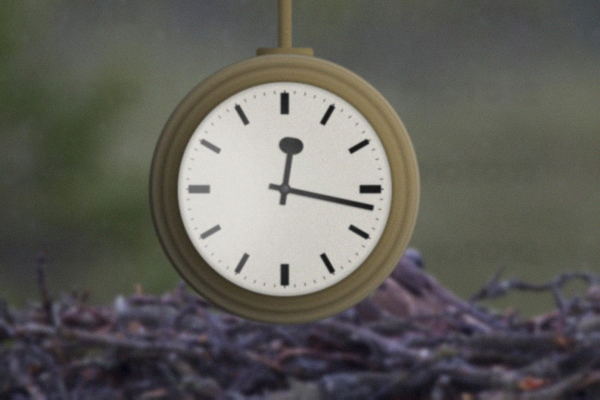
12:17
